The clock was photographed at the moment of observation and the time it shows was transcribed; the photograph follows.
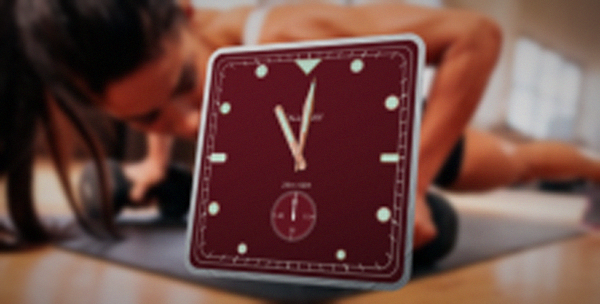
11:01
